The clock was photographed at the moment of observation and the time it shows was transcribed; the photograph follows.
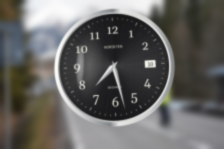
7:28
